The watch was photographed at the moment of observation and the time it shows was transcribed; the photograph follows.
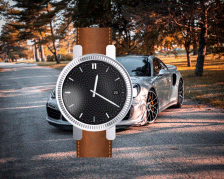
12:20
